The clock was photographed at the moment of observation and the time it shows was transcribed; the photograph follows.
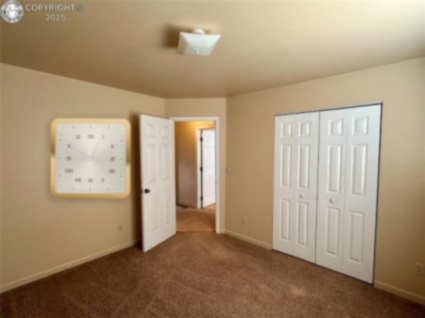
12:49
